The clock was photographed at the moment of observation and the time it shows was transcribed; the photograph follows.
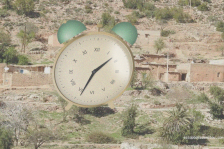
1:34
